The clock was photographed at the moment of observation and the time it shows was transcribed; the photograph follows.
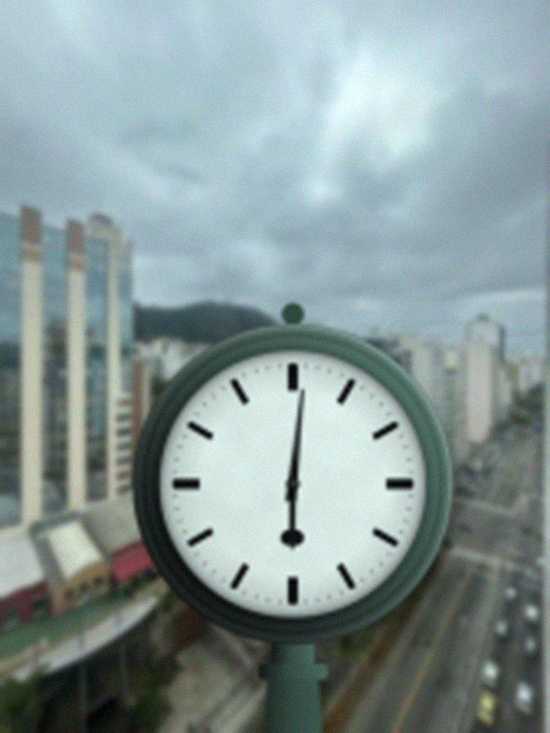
6:01
